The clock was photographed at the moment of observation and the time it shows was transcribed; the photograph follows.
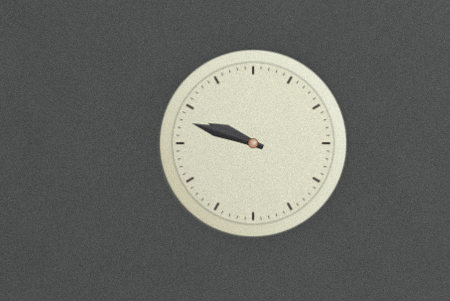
9:48
